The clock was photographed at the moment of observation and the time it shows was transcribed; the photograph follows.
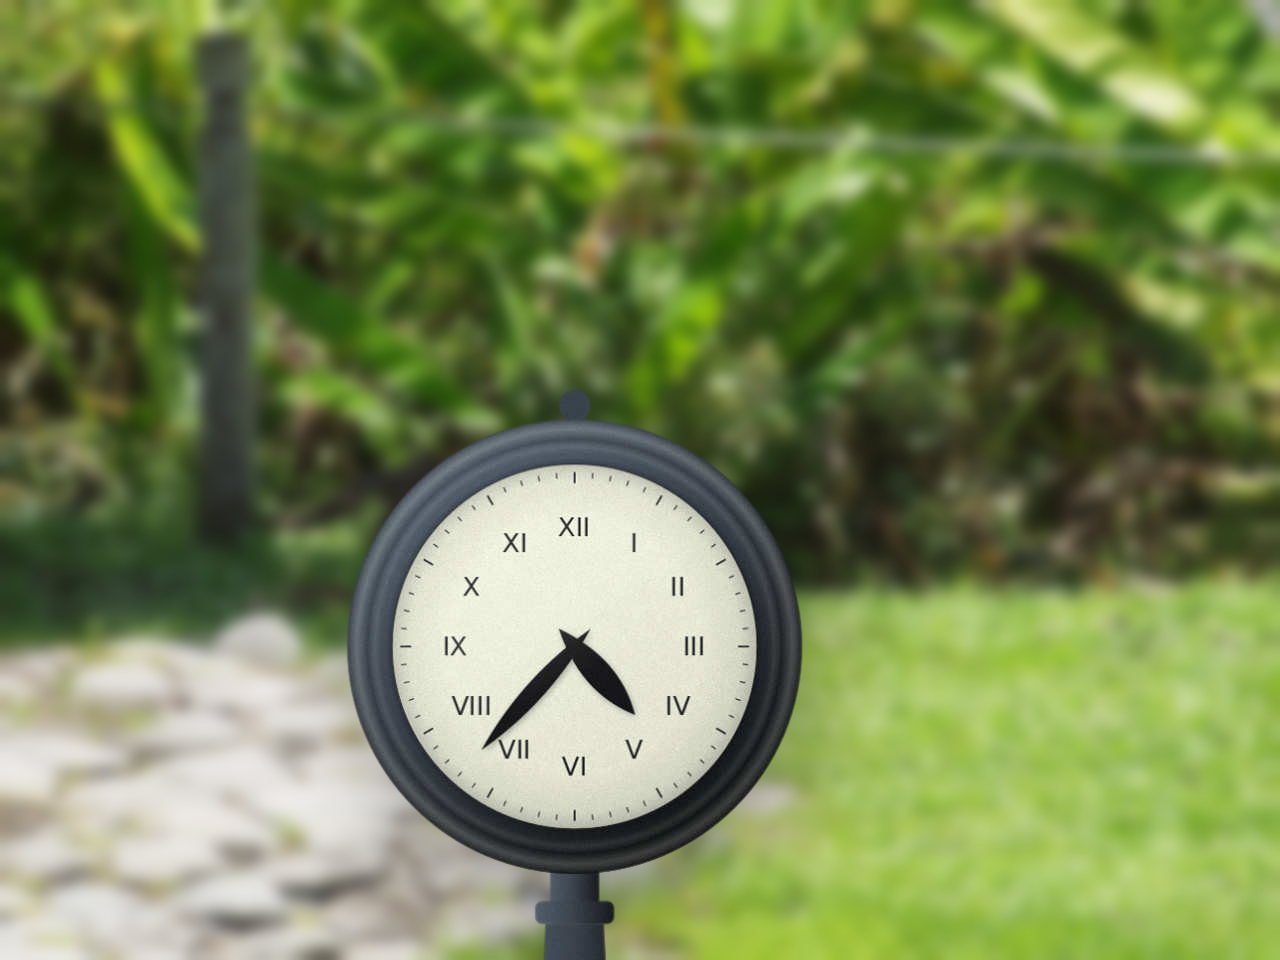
4:37
